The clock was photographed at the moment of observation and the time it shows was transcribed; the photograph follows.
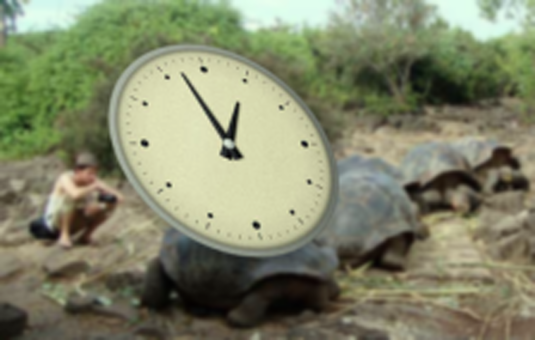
12:57
